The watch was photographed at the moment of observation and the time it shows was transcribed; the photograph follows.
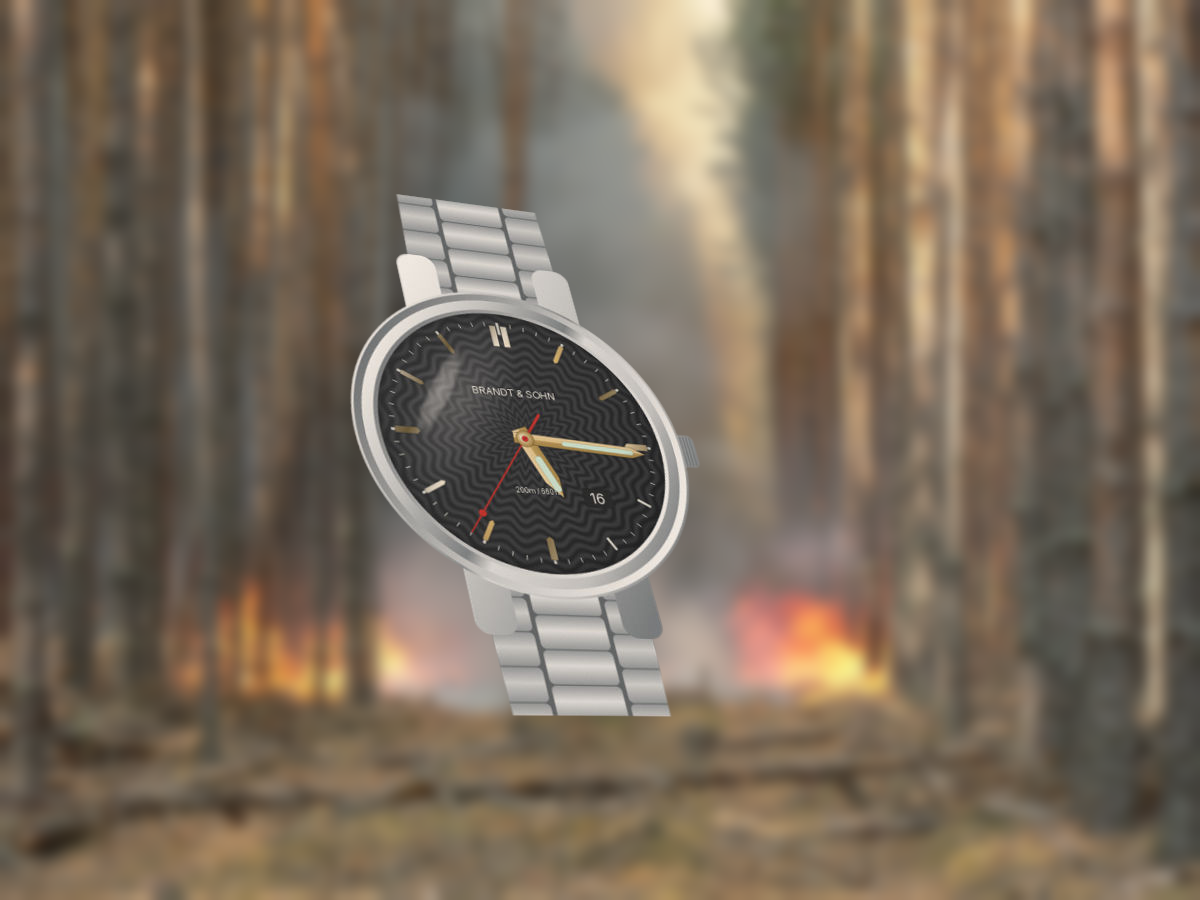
5:15:36
